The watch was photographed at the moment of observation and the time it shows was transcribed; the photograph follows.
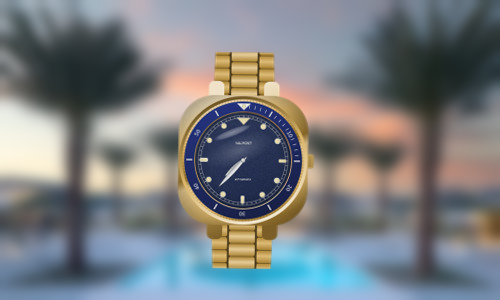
7:37
